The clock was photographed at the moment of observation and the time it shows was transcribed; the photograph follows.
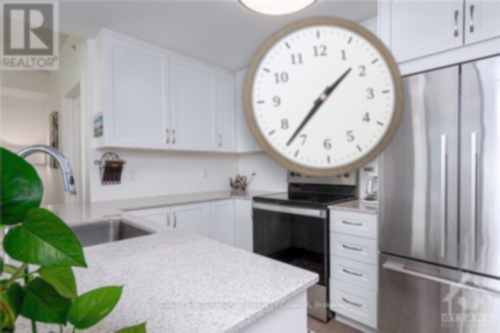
1:37
